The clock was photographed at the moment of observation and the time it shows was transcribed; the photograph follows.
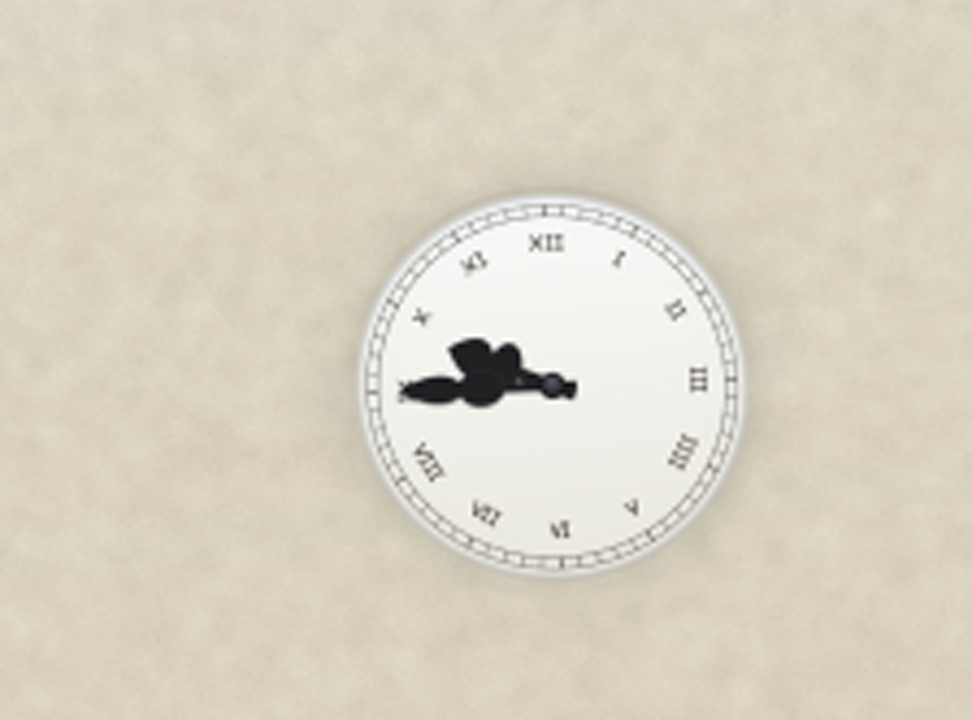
9:45
